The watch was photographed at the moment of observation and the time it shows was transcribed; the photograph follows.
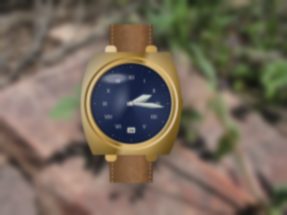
2:16
